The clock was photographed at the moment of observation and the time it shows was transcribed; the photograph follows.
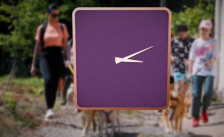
3:11
